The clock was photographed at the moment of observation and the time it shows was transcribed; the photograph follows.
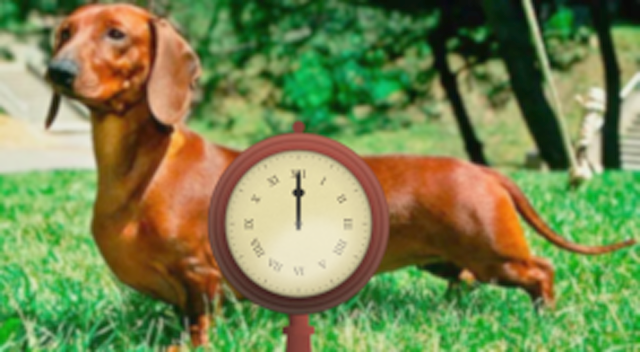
12:00
